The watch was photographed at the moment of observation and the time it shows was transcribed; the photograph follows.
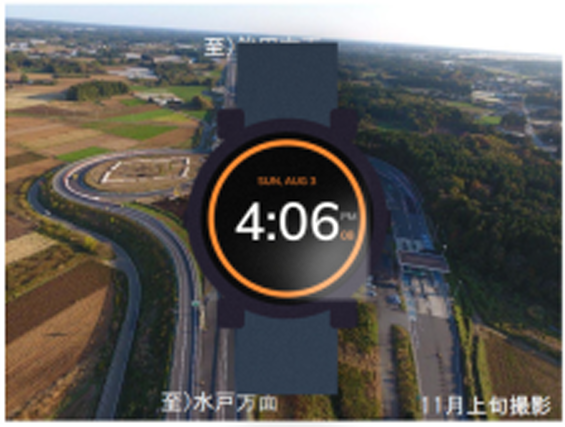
4:06
